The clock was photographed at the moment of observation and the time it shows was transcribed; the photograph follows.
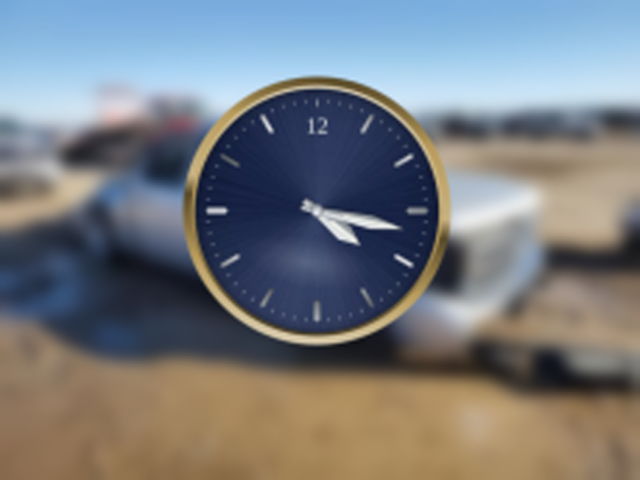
4:17
